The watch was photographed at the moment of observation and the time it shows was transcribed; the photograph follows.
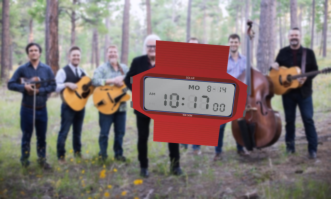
10:17:00
